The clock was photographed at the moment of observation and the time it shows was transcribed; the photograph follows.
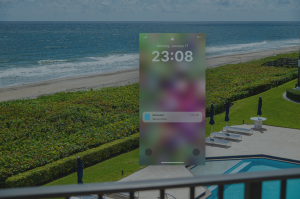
23:08
